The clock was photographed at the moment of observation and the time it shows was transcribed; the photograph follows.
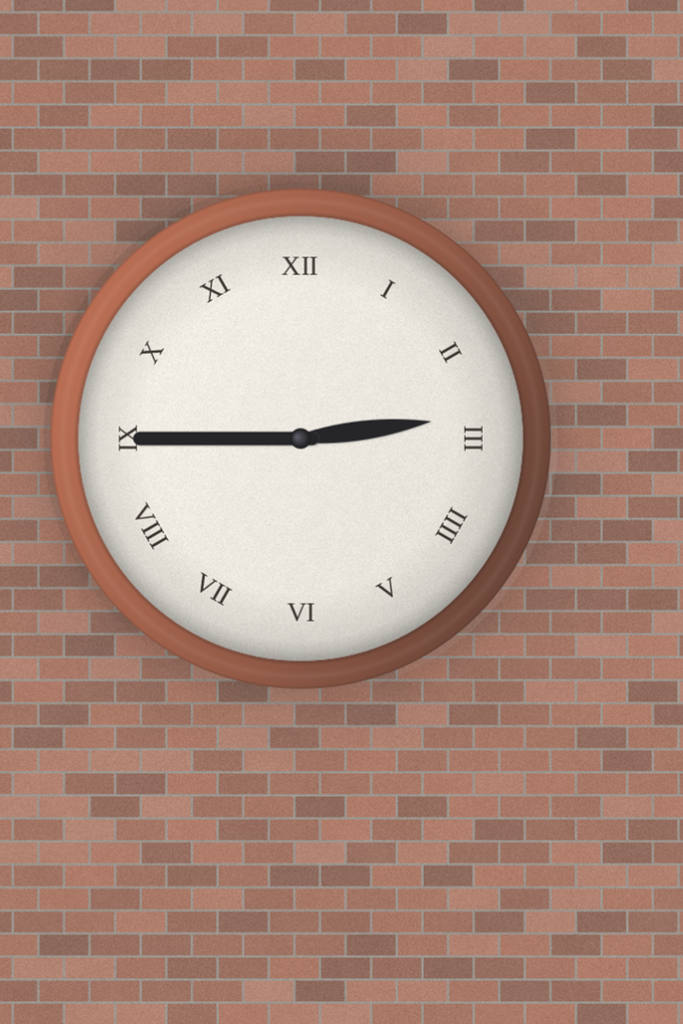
2:45
